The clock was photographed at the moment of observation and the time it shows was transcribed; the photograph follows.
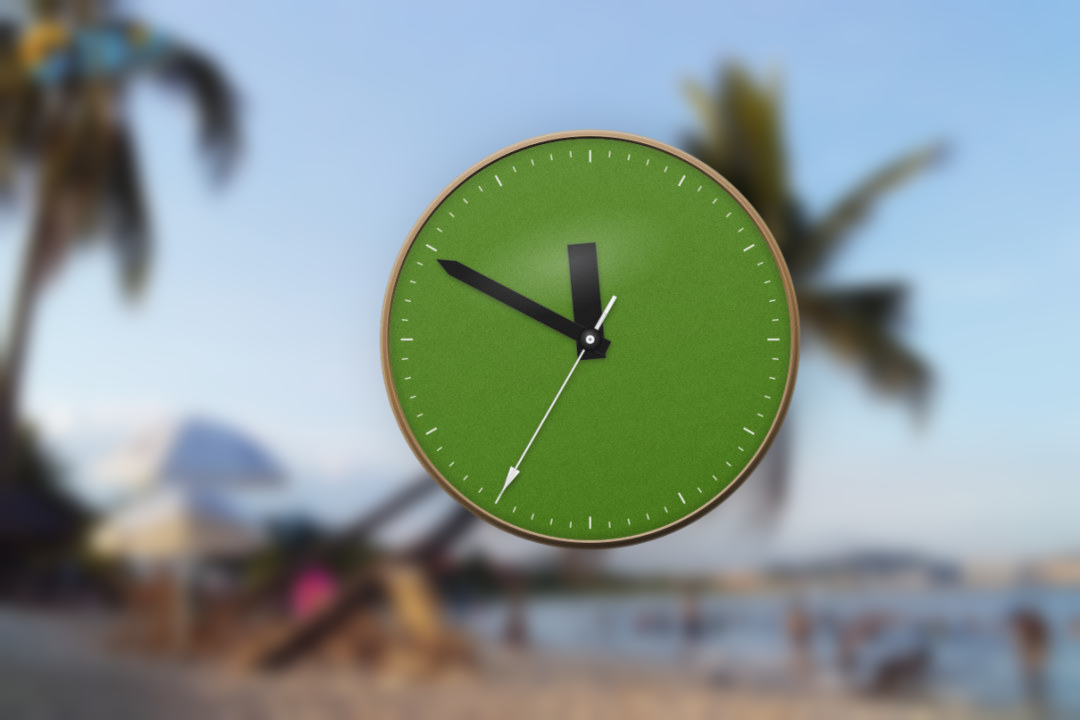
11:49:35
